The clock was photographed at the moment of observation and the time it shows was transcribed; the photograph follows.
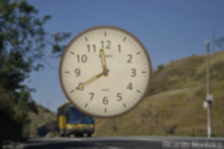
11:40
